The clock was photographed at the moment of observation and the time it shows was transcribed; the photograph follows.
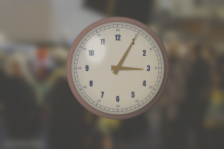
3:05
